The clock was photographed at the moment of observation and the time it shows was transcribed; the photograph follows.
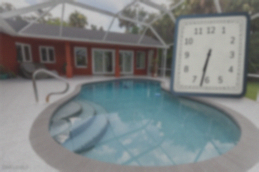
6:32
